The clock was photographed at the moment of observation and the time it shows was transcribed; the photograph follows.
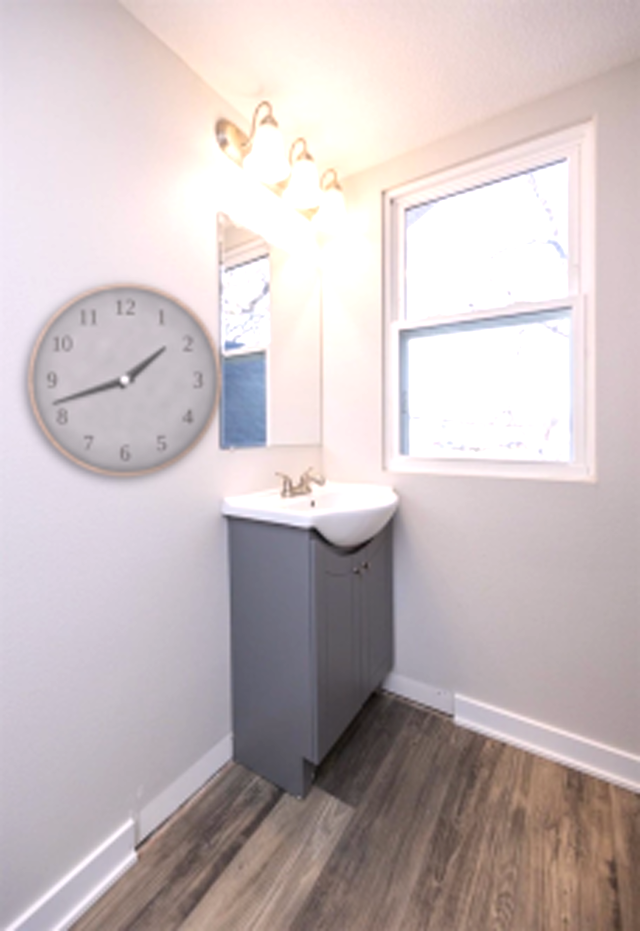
1:42
